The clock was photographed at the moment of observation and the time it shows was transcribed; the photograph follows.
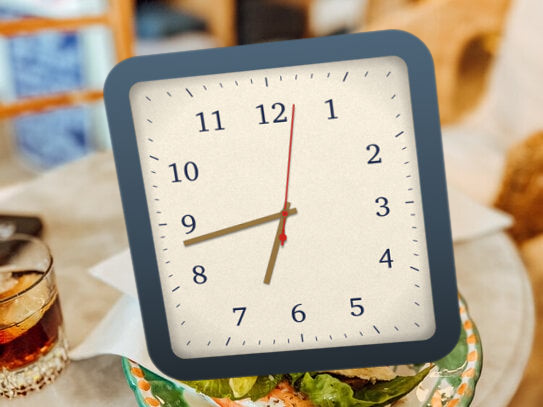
6:43:02
